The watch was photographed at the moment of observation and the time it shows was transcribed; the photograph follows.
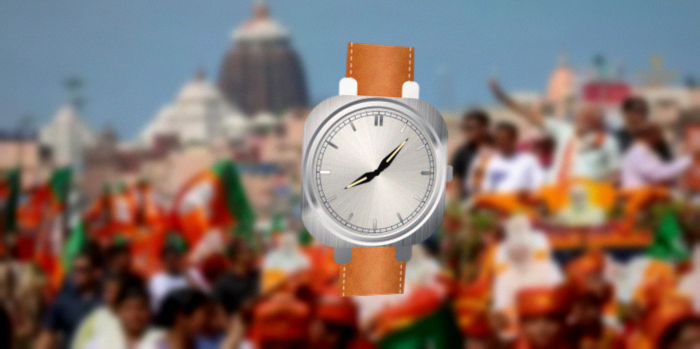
8:07
